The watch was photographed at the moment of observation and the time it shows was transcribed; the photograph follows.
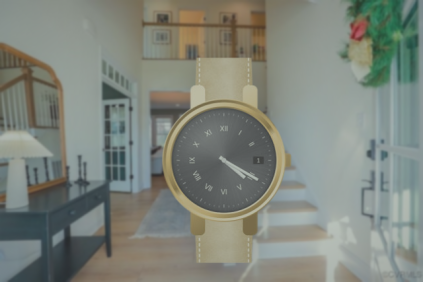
4:20
